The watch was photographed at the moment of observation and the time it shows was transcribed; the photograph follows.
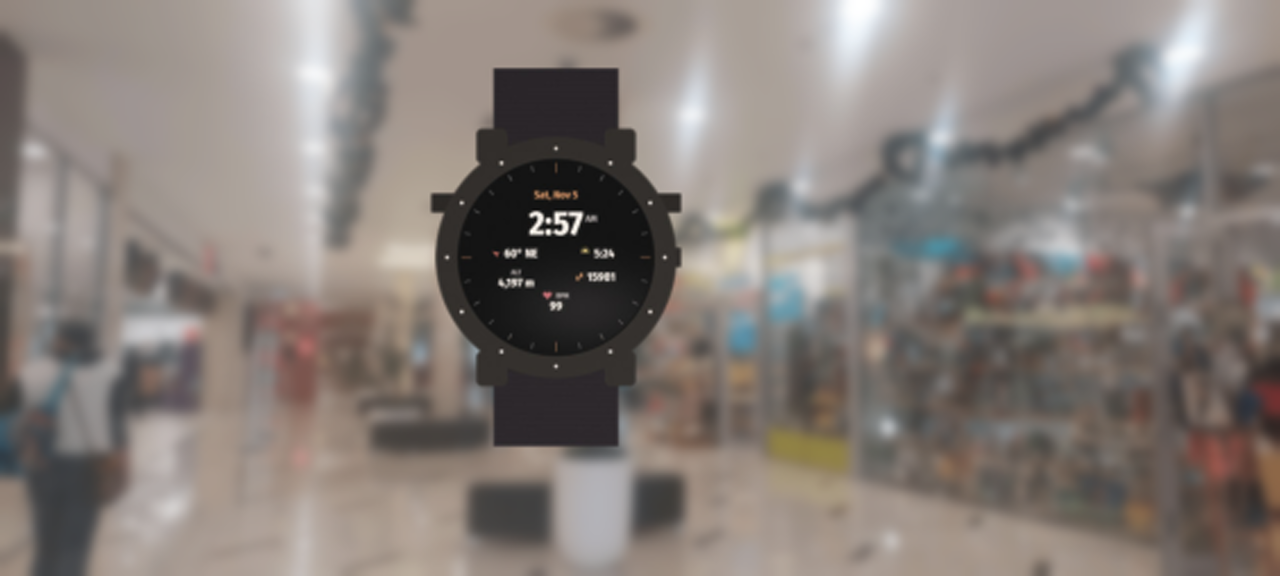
2:57
